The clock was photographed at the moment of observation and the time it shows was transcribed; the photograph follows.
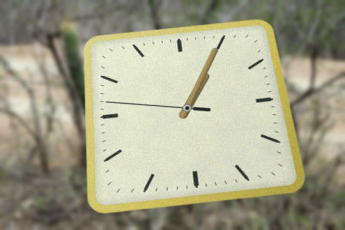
1:04:47
